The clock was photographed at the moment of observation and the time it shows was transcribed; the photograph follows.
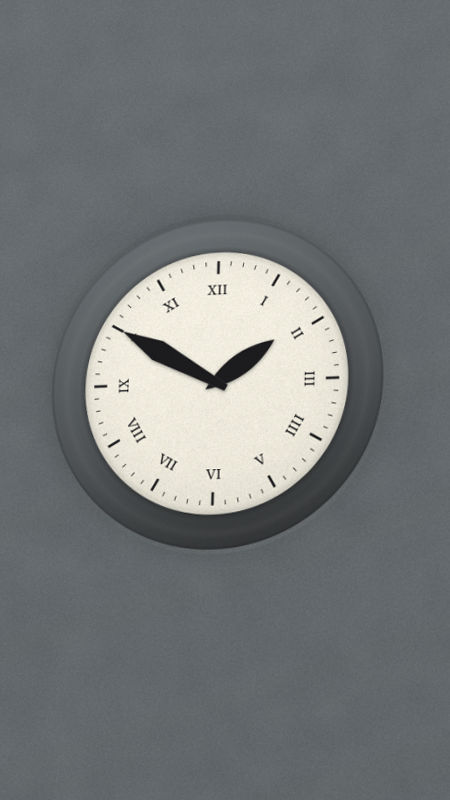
1:50
